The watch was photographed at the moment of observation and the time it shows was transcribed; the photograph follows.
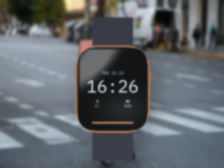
16:26
